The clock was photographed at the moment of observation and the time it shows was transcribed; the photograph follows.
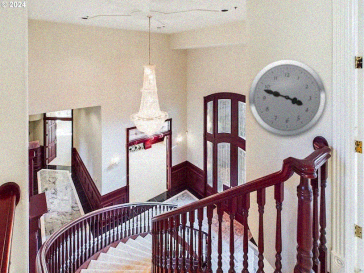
3:48
